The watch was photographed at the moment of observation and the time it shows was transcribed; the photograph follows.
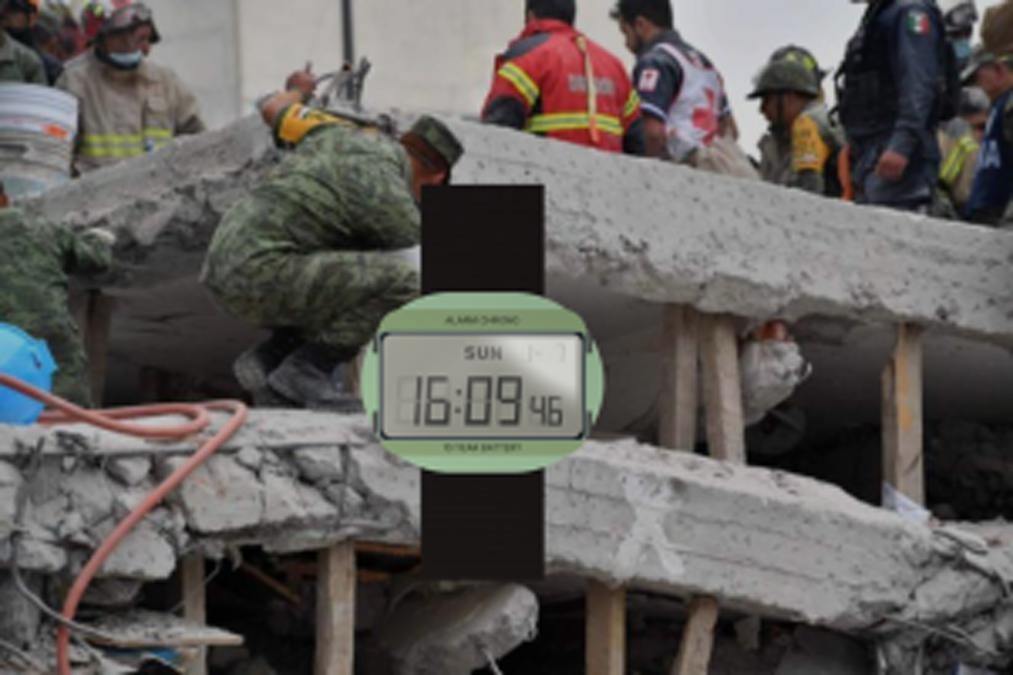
16:09:46
